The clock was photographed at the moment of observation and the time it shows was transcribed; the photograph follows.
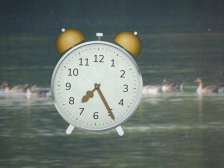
7:25
